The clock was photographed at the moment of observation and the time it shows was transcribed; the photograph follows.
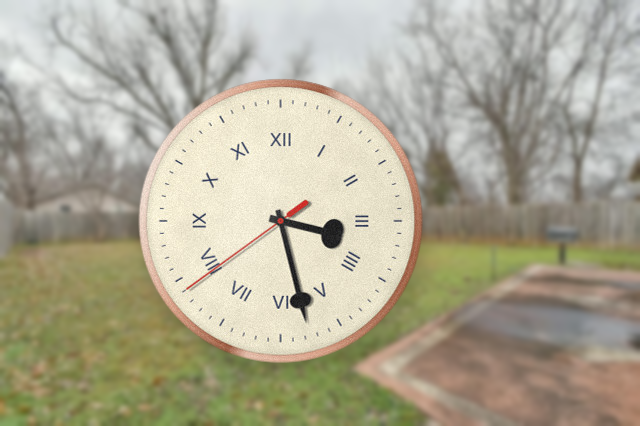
3:27:39
